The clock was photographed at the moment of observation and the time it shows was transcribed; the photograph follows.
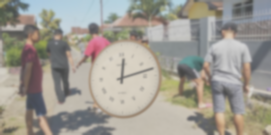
12:13
